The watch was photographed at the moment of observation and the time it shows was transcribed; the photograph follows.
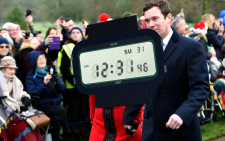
12:31:46
